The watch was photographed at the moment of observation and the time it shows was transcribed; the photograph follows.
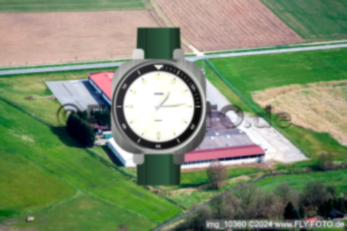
1:14
